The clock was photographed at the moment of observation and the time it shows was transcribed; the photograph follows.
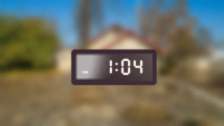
1:04
